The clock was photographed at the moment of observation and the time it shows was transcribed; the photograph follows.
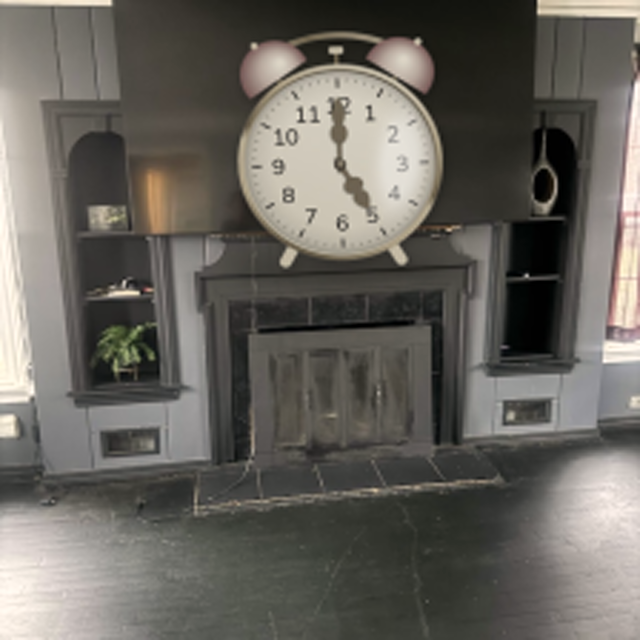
5:00
